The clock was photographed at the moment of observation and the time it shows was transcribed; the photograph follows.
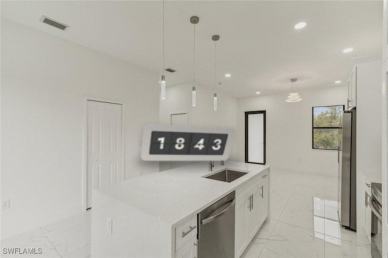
18:43
